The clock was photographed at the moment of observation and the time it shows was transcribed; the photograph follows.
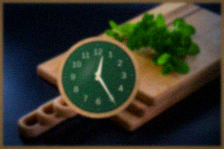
12:25
